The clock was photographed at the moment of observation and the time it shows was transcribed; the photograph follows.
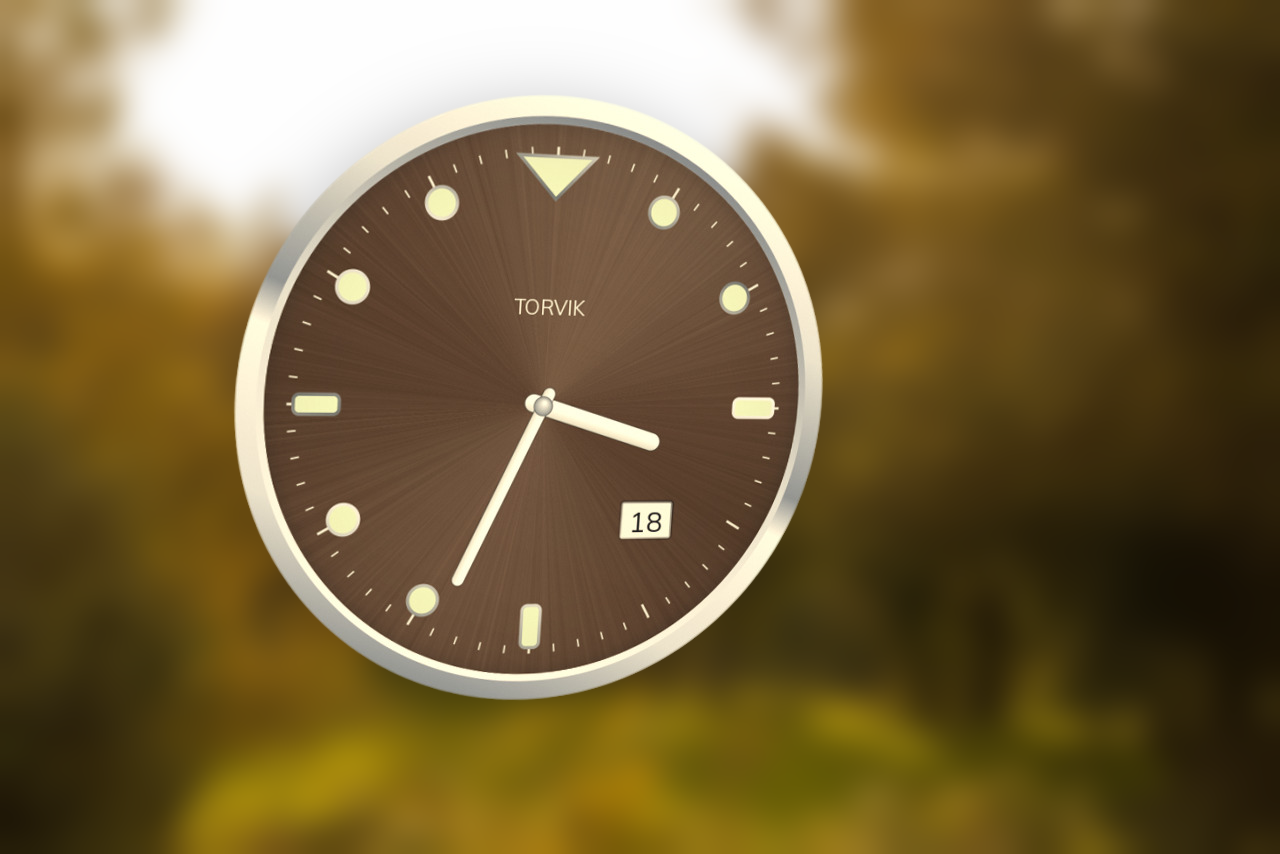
3:34
